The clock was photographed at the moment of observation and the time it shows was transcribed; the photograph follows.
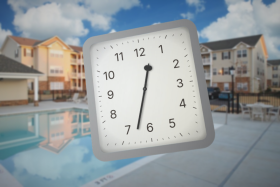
12:33
